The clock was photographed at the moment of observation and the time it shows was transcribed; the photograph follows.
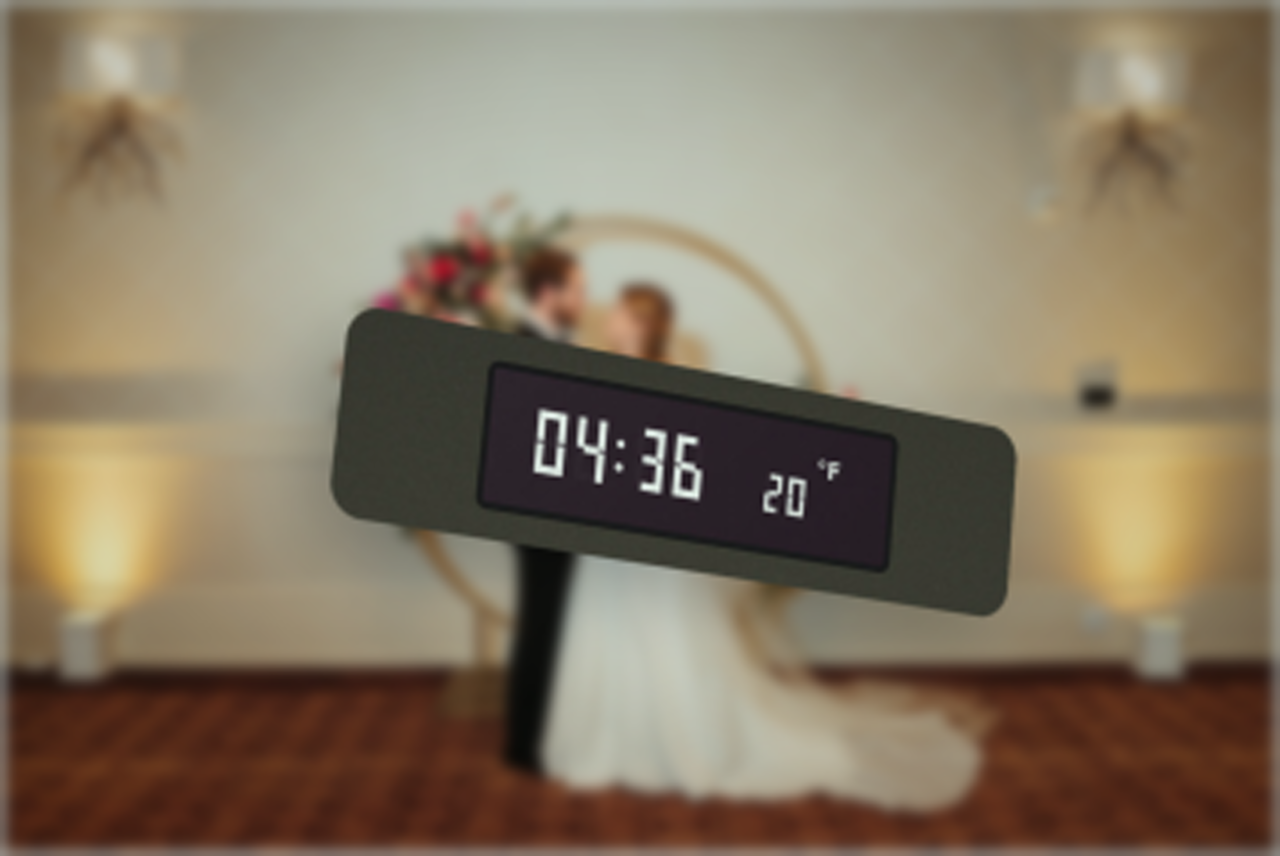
4:36
